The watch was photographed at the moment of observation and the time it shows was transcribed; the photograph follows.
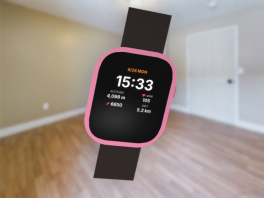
15:33
